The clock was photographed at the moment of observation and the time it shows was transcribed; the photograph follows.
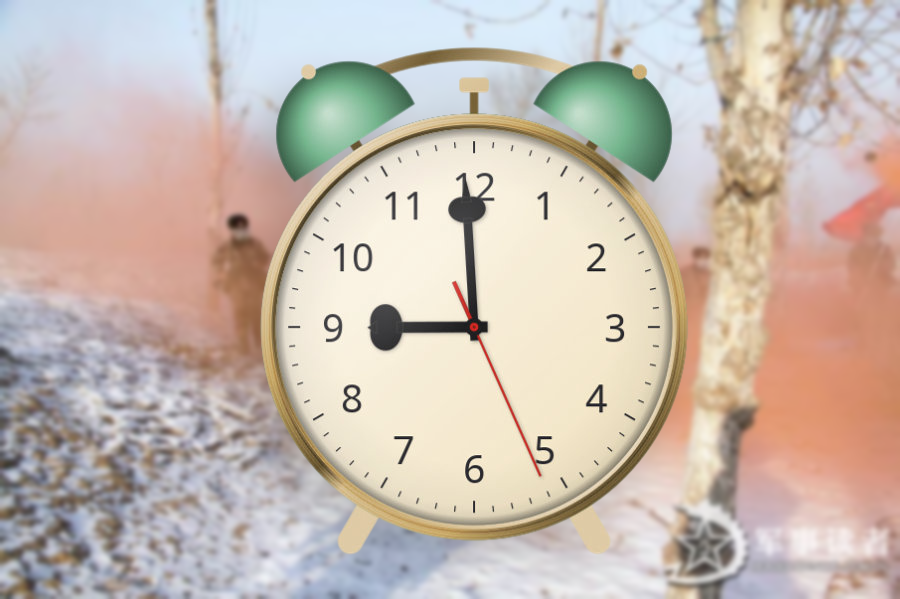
8:59:26
